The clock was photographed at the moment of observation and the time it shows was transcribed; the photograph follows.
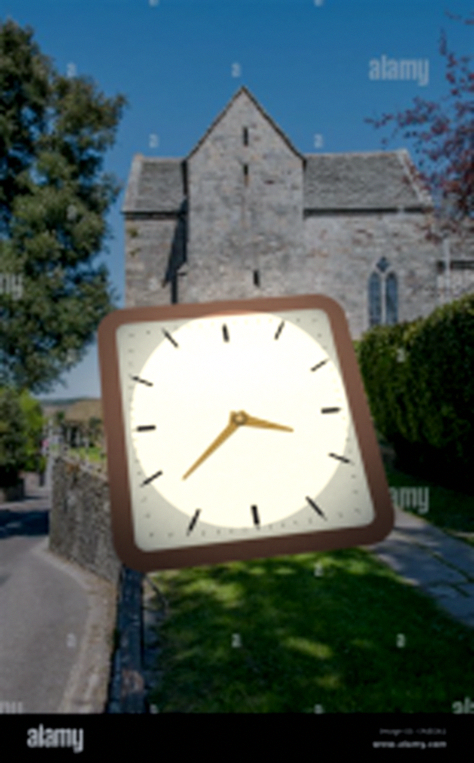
3:38
